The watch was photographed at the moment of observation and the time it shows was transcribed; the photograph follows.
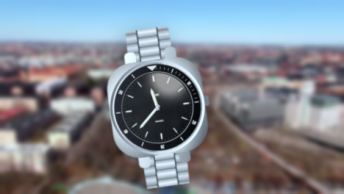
11:38
